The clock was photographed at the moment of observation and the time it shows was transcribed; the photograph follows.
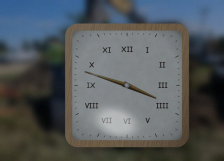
3:48
